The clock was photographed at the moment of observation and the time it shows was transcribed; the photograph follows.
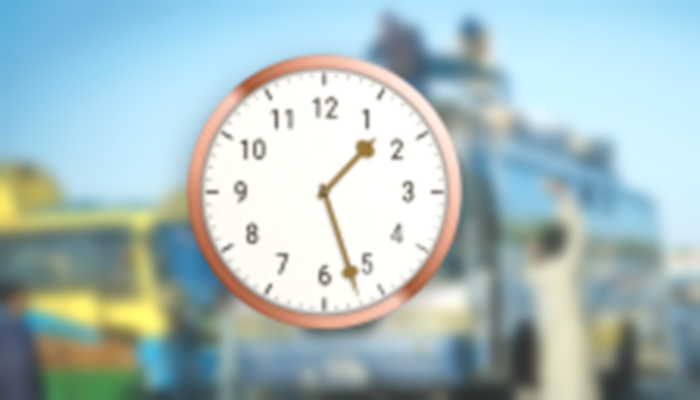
1:27
